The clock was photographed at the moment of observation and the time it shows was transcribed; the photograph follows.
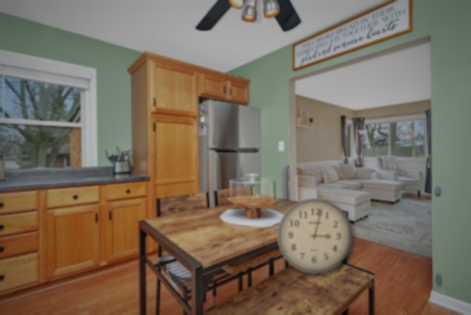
3:02
